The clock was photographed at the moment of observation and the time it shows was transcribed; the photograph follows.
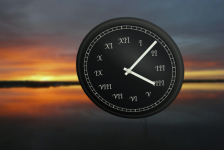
4:08
